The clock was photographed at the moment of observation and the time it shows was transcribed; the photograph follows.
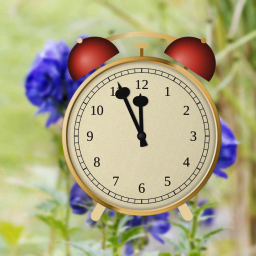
11:56
